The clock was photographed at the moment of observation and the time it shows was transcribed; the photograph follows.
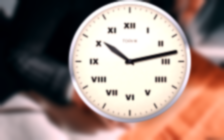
10:13
